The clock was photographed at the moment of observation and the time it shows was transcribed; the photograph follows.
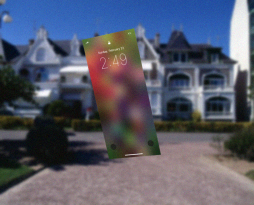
2:49
